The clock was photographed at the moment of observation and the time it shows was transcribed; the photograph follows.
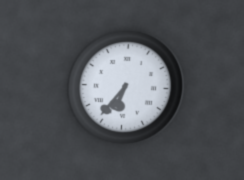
6:36
